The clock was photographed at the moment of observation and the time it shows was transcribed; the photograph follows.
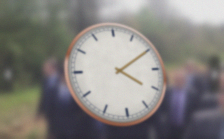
4:10
